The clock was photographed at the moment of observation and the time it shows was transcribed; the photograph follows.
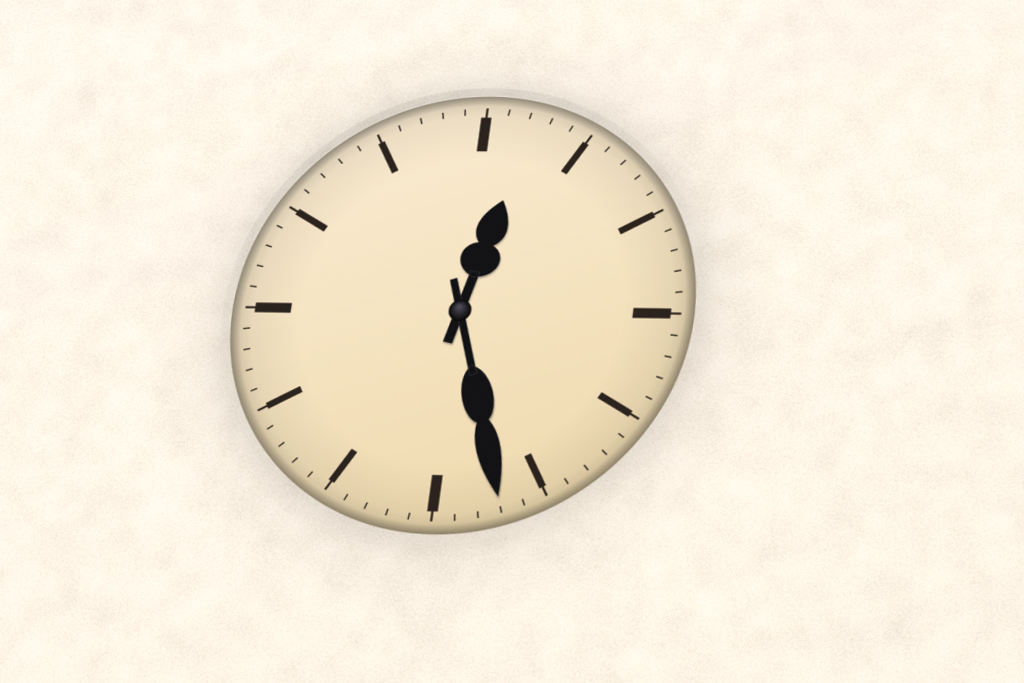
12:27
